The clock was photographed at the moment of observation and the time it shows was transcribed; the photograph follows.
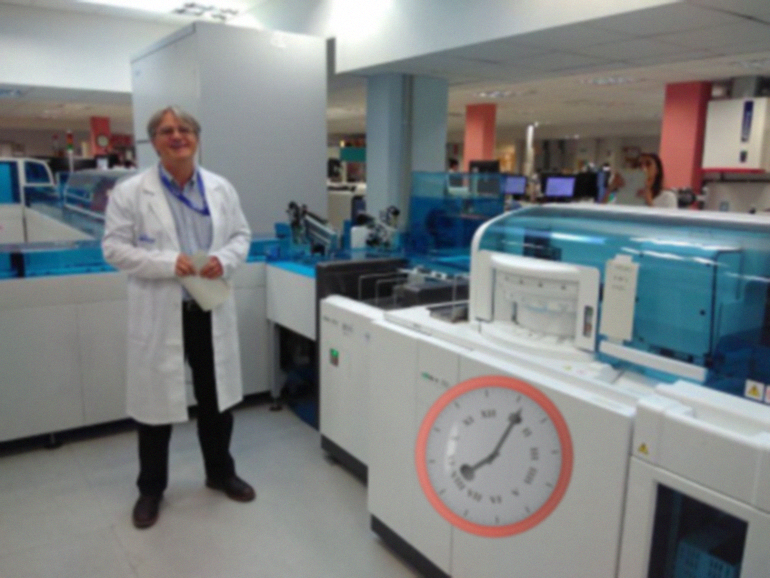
8:06
